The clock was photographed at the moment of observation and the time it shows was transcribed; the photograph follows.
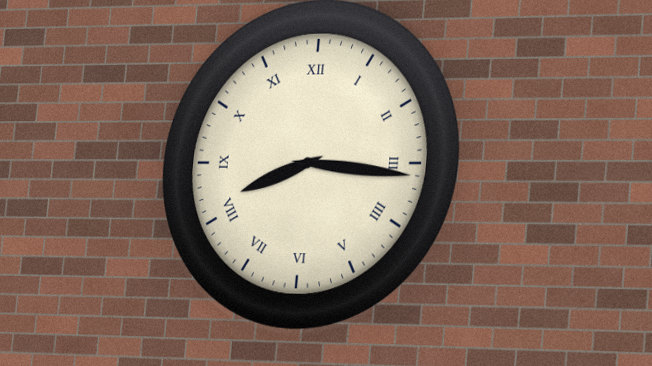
8:16
